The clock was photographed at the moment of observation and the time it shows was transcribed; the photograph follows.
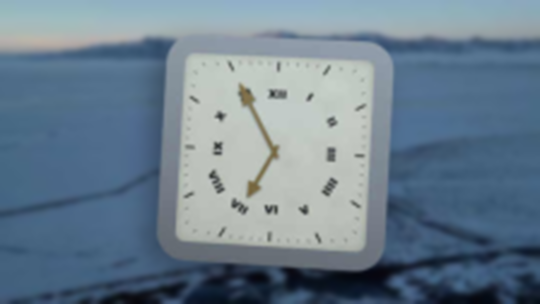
6:55
